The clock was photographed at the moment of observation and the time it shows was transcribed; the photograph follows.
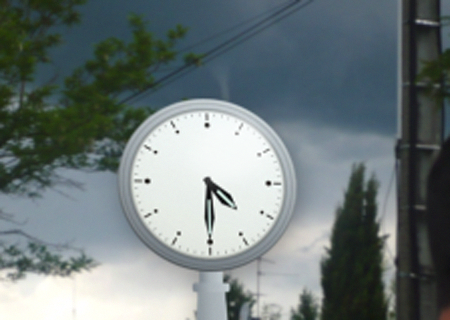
4:30
